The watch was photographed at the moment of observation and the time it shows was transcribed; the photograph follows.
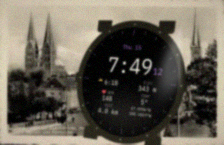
7:49
